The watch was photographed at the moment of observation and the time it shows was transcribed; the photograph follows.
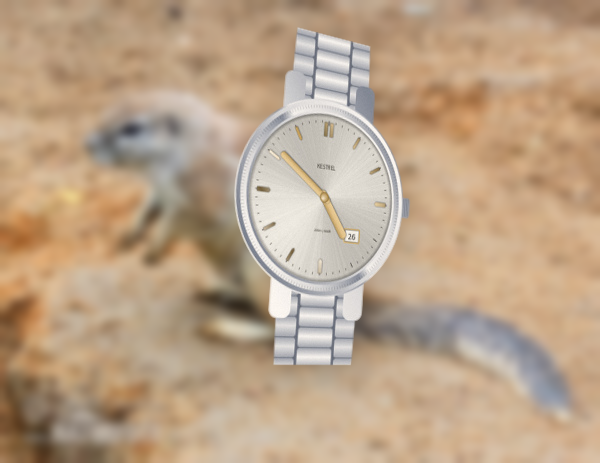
4:51
